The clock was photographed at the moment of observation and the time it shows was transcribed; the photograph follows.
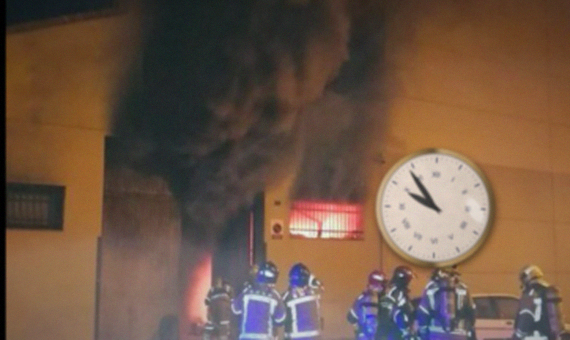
9:54
